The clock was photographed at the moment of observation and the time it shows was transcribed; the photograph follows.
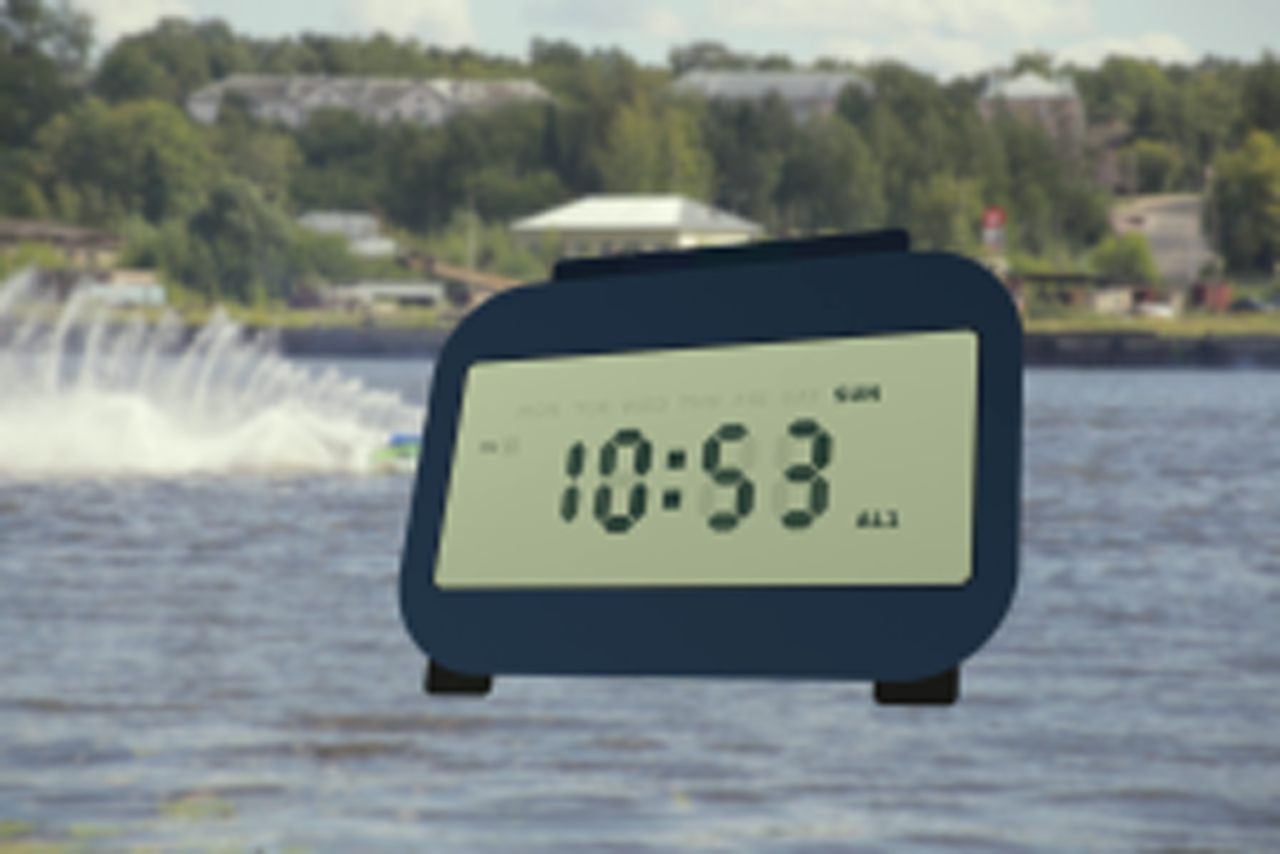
10:53
